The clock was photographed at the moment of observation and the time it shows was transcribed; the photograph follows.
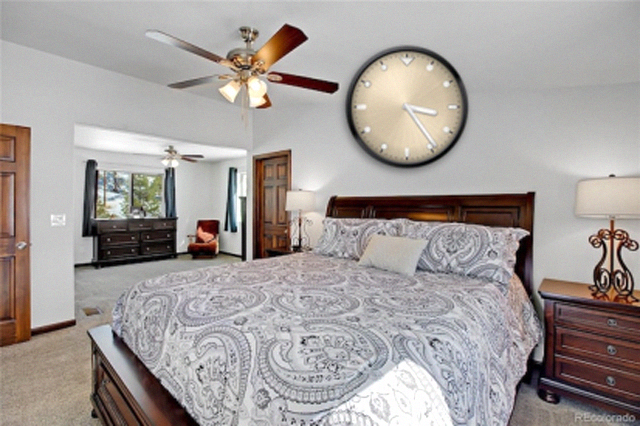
3:24
